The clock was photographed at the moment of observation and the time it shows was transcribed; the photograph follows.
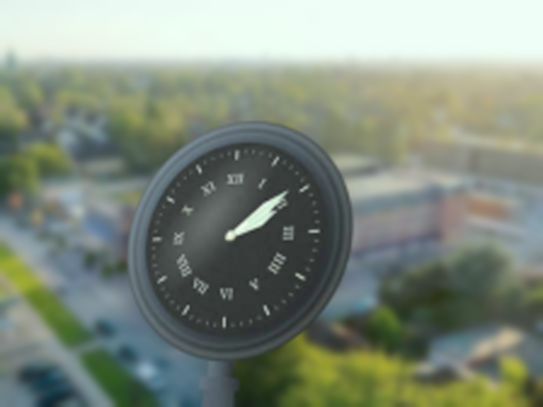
2:09
